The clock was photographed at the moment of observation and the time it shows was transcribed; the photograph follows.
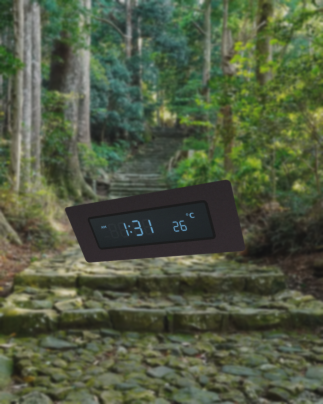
1:31
